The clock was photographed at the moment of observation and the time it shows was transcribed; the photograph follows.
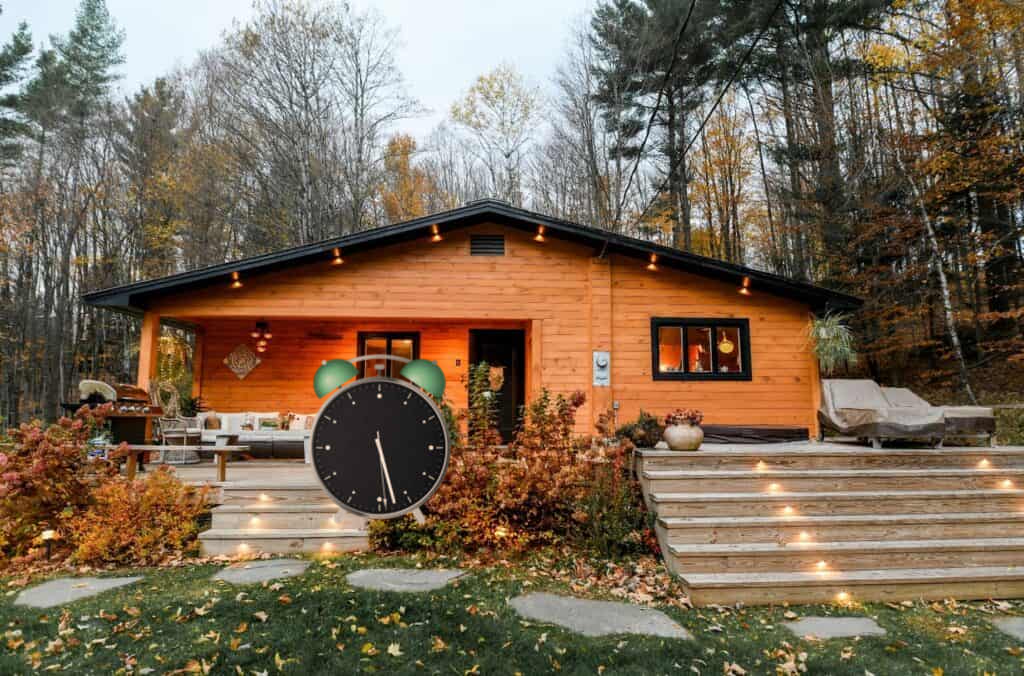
5:27:29
